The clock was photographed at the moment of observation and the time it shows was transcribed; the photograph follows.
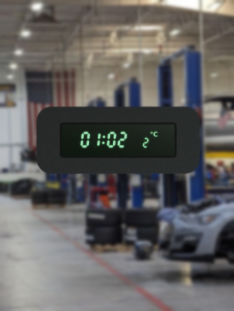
1:02
